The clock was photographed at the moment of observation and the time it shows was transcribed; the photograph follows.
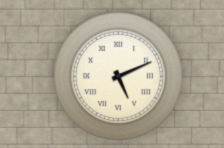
5:11
